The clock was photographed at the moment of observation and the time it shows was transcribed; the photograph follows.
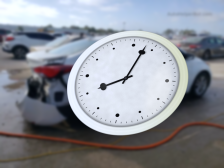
8:03
